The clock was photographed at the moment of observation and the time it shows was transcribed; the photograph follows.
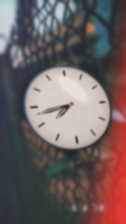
7:43
